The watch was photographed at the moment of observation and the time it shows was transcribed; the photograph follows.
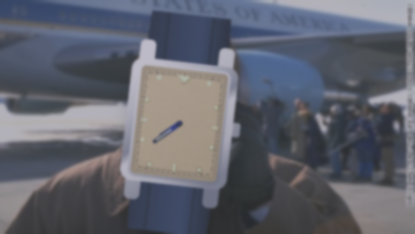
7:38
